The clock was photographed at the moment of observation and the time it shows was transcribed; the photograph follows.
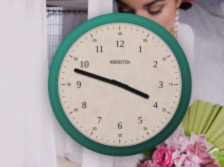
3:48
